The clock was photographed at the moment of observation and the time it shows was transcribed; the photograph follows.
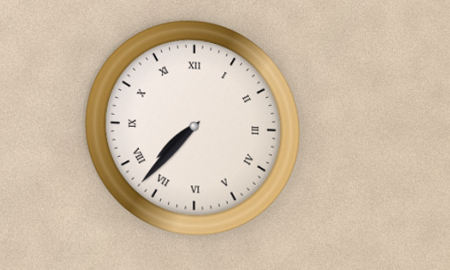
7:37
